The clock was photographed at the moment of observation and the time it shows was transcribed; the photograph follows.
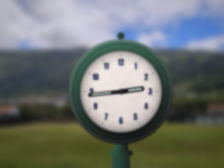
2:44
